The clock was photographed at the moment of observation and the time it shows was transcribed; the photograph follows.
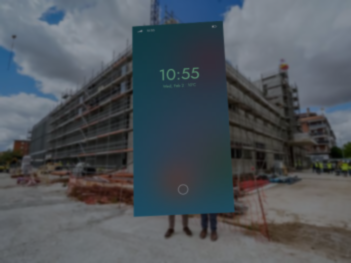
10:55
